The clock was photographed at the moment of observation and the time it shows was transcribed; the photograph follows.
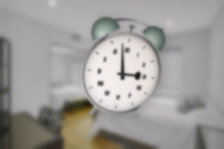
2:58
